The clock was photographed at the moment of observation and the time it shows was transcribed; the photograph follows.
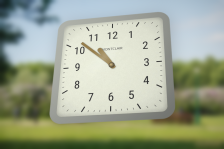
10:52
